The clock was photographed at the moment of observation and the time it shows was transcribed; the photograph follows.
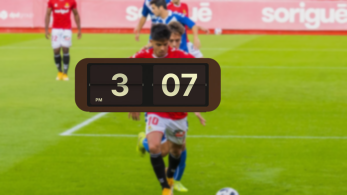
3:07
